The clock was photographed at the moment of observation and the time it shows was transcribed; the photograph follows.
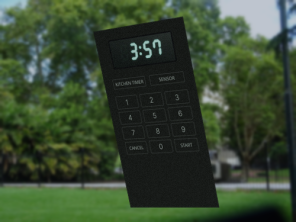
3:57
